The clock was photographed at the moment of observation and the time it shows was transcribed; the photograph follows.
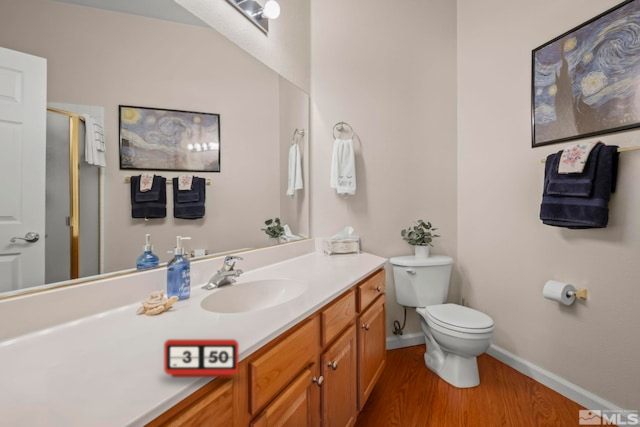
3:50
